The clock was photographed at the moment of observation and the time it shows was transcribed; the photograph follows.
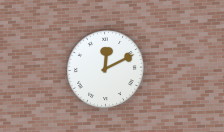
12:11
